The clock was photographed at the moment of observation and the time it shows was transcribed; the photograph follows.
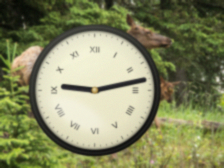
9:13
